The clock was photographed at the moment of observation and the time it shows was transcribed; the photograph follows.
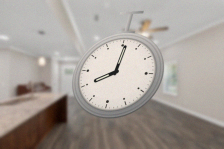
8:01
